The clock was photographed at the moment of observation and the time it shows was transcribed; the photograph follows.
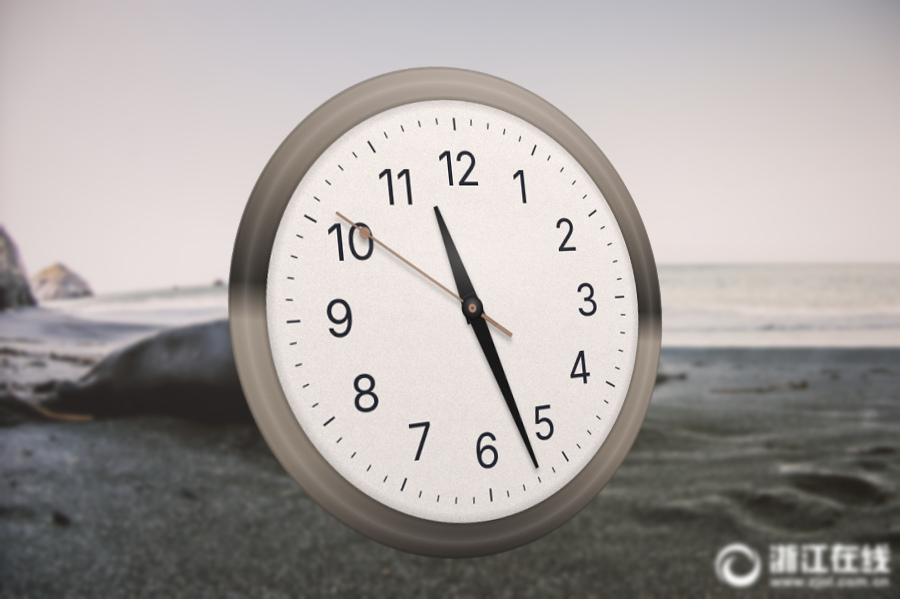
11:26:51
